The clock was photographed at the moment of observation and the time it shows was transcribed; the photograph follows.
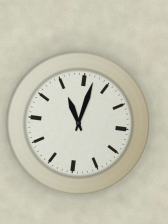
11:02
